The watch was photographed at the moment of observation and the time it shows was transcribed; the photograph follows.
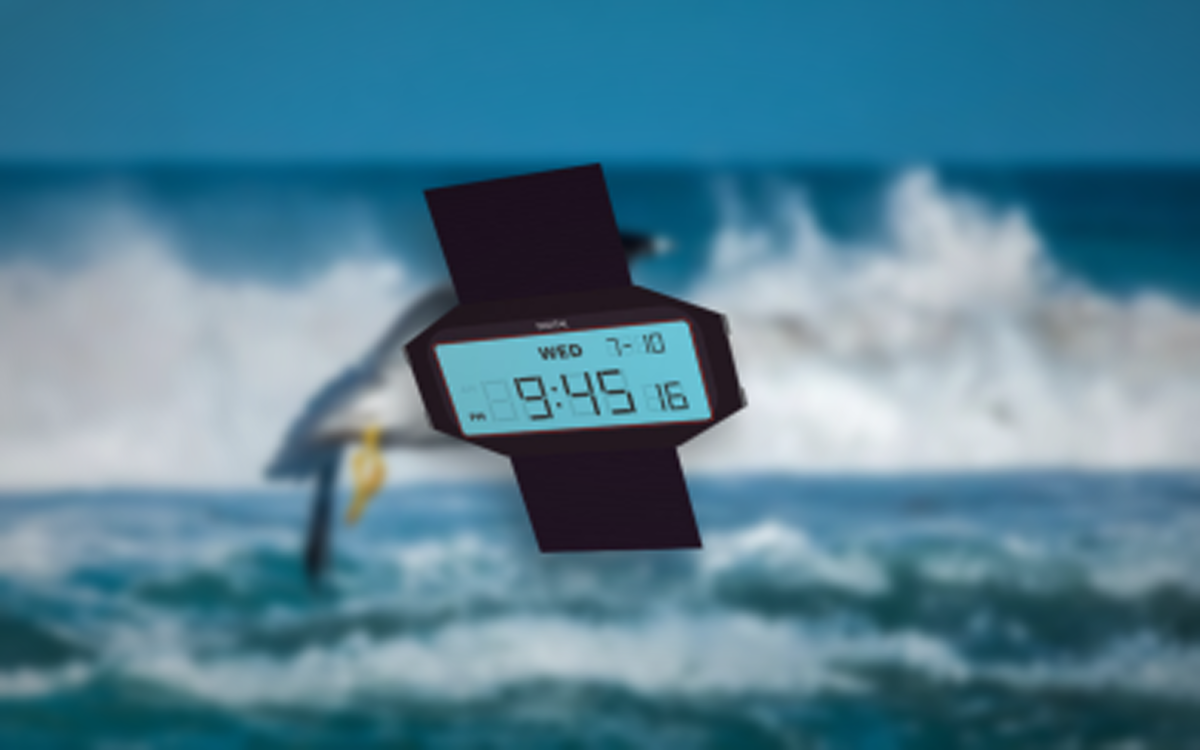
9:45:16
